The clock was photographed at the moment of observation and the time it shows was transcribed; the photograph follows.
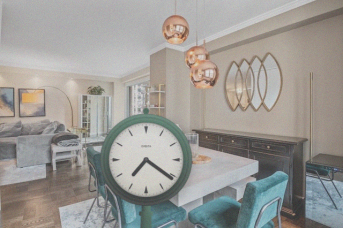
7:21
